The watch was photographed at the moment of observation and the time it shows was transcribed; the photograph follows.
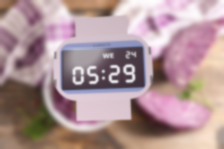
5:29
